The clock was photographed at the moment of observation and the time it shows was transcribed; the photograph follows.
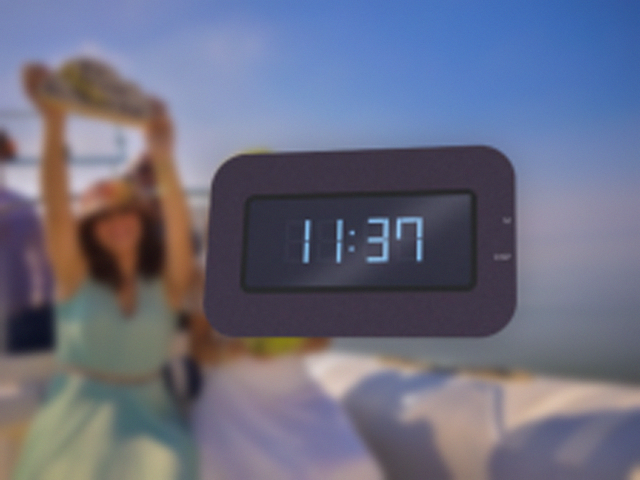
11:37
